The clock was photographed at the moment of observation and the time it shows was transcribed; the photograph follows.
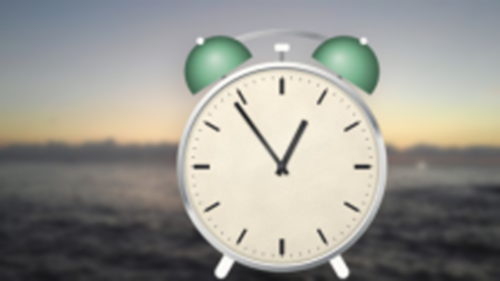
12:54
